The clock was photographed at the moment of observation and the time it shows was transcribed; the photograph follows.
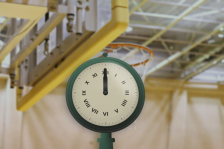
12:00
